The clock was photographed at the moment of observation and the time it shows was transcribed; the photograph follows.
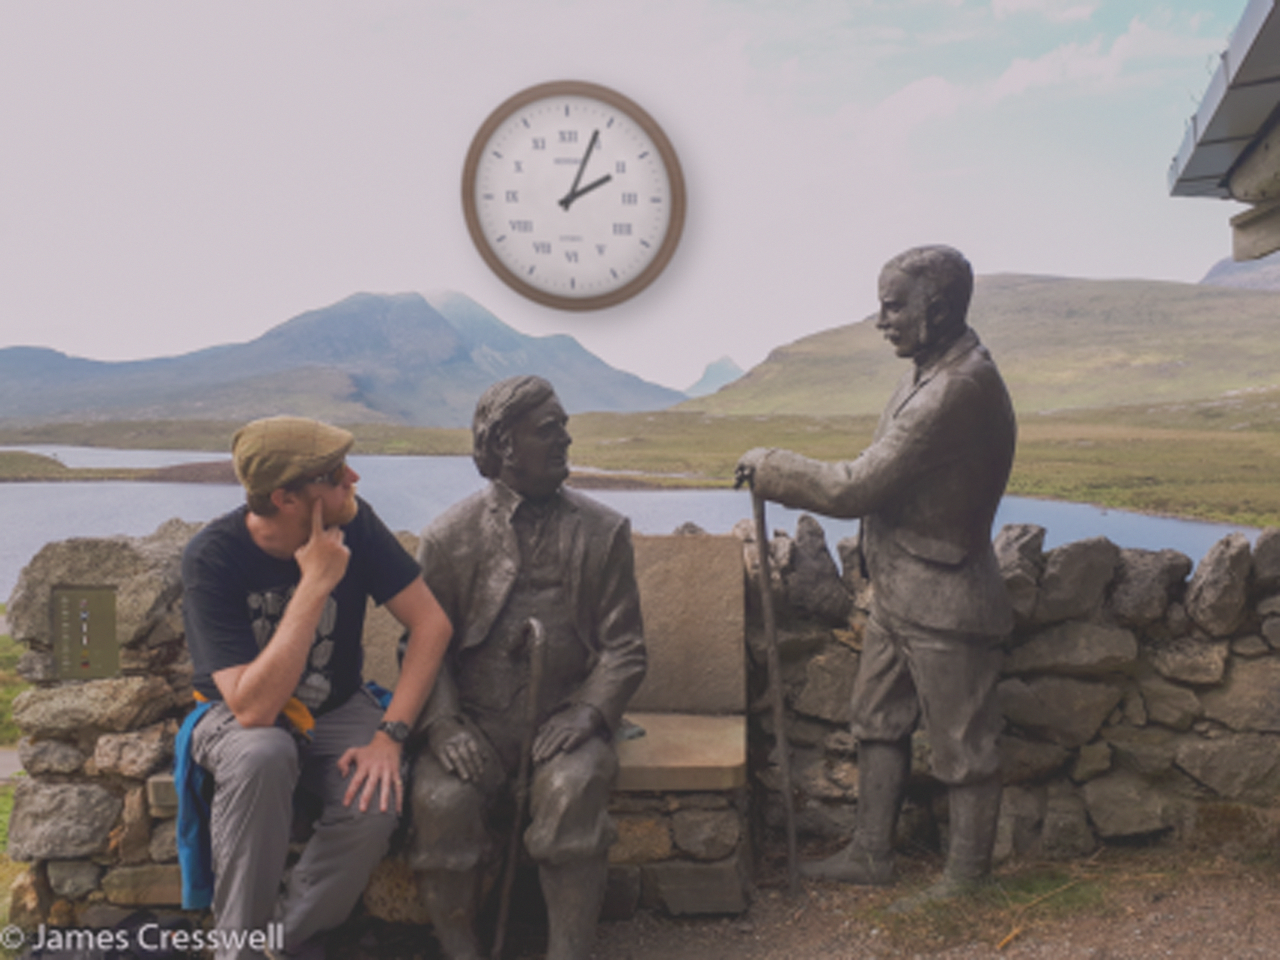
2:04
